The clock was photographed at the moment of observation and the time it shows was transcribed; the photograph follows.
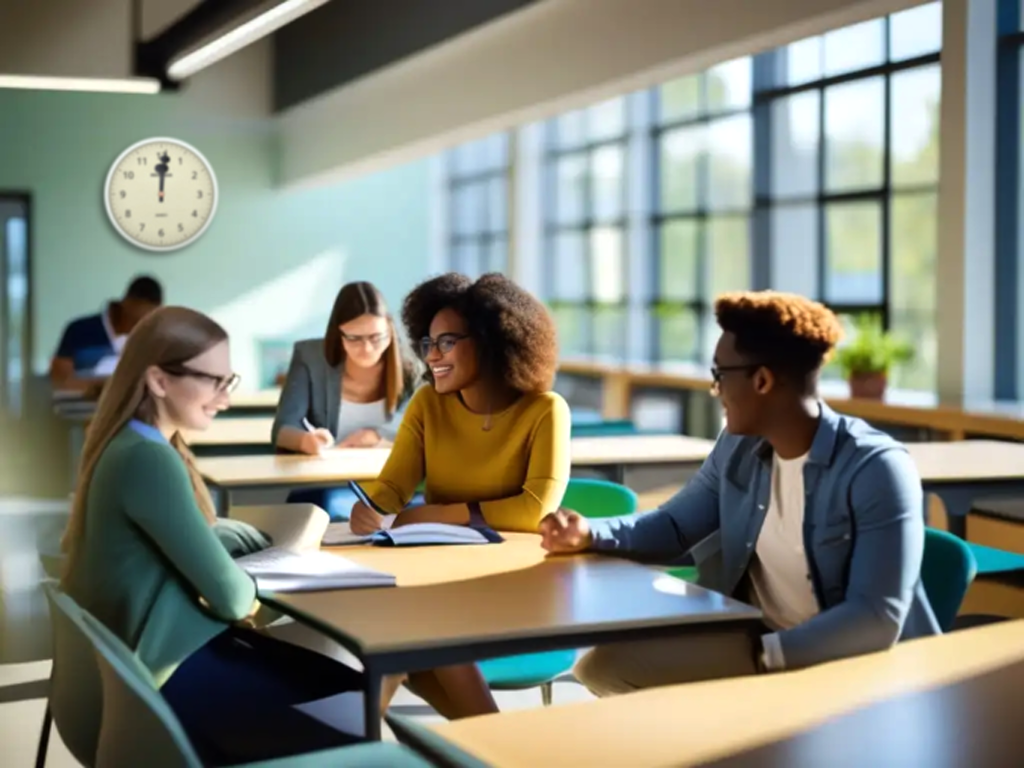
12:01
